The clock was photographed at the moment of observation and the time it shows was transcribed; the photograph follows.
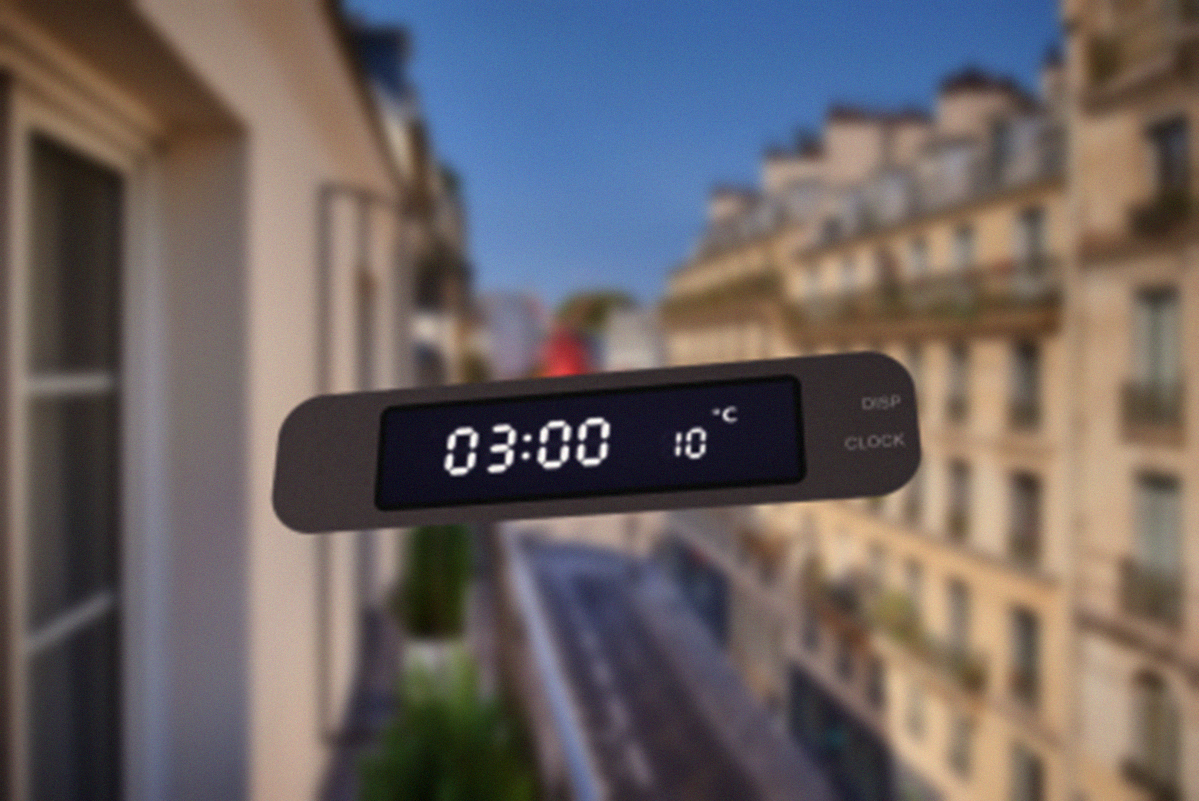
3:00
